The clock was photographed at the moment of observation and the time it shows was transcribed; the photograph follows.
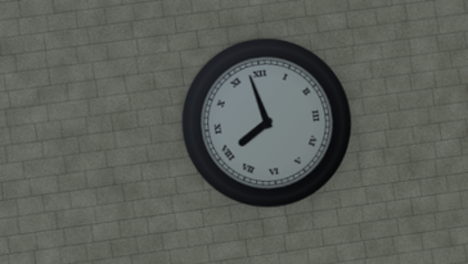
7:58
